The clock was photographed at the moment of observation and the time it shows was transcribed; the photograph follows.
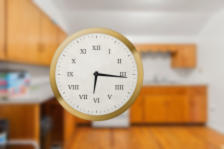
6:16
